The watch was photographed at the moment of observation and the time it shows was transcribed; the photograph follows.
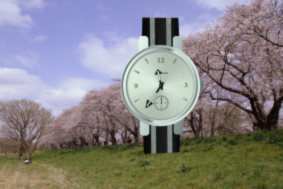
11:36
